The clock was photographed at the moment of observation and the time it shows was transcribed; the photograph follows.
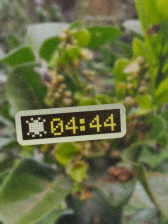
4:44
